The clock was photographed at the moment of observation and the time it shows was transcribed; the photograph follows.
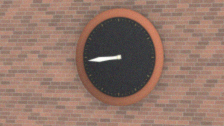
8:44
